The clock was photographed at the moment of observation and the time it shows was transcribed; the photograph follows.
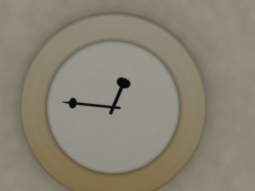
12:46
